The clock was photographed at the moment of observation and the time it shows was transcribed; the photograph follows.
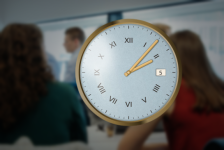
2:07
